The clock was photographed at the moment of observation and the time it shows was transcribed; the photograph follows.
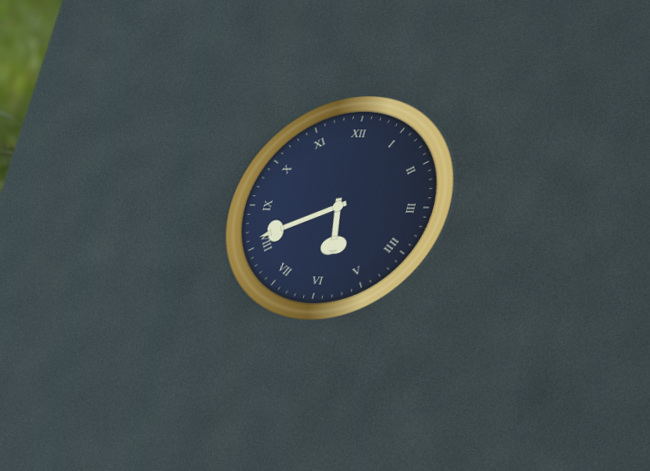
5:41
